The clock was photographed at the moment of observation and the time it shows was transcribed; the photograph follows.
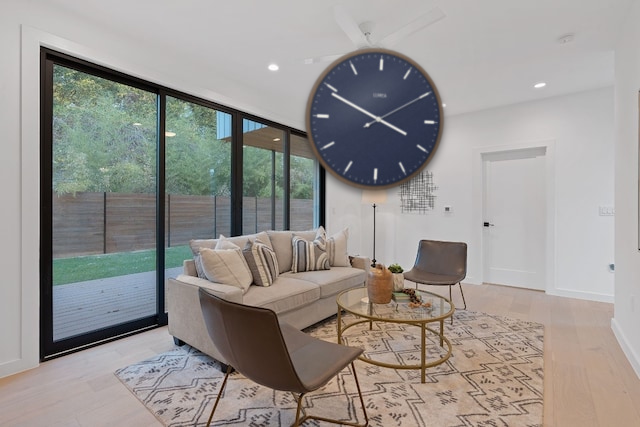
3:49:10
